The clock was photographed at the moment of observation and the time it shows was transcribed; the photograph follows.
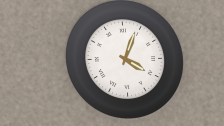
4:04
